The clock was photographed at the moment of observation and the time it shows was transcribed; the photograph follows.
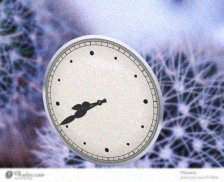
8:41
